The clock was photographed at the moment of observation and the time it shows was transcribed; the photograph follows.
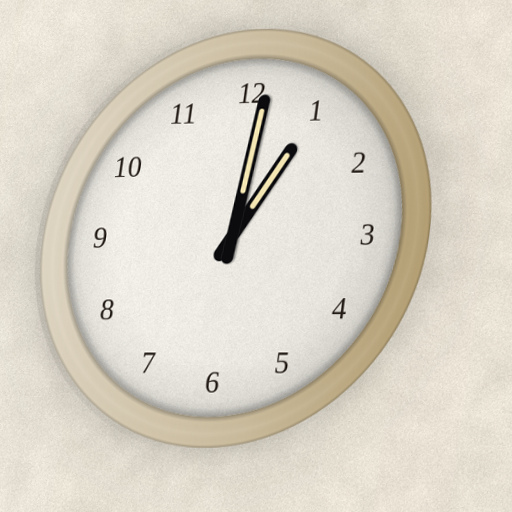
1:01
